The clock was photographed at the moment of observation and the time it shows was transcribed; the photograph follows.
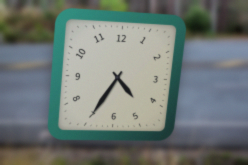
4:35
